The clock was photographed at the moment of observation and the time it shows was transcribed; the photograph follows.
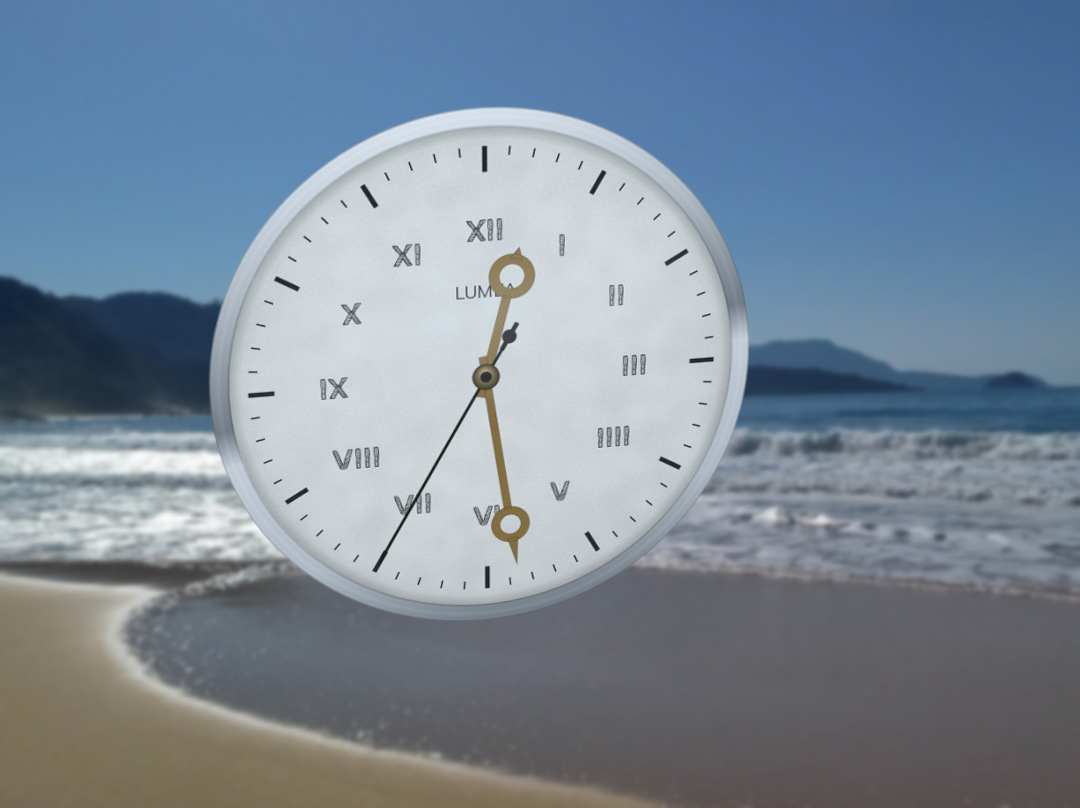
12:28:35
